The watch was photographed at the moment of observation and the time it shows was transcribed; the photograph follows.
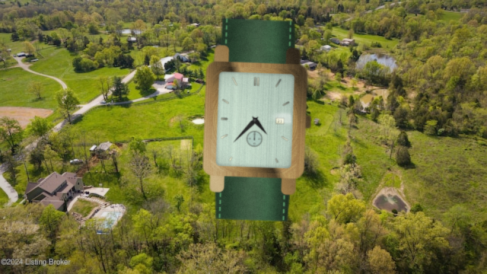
4:37
